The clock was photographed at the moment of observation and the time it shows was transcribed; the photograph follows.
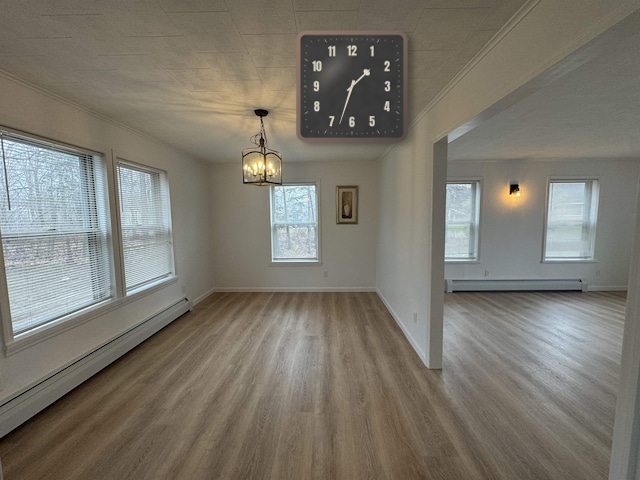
1:33
